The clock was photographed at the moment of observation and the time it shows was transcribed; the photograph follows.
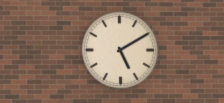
5:10
